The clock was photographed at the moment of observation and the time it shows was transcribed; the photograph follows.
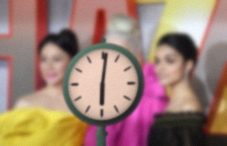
6:01
